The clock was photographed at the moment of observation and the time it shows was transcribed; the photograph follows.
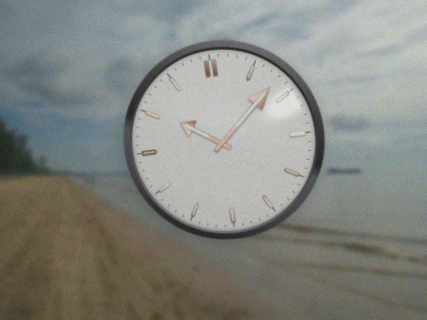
10:08
